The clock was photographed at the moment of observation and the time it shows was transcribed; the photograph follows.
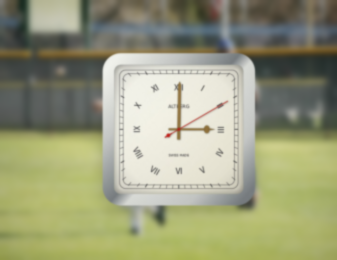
3:00:10
